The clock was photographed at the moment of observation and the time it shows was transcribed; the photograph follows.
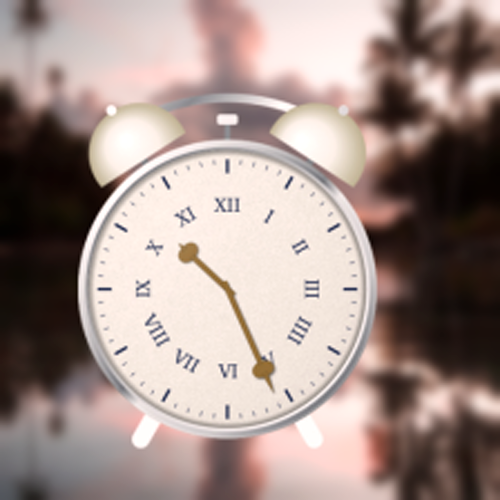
10:26
